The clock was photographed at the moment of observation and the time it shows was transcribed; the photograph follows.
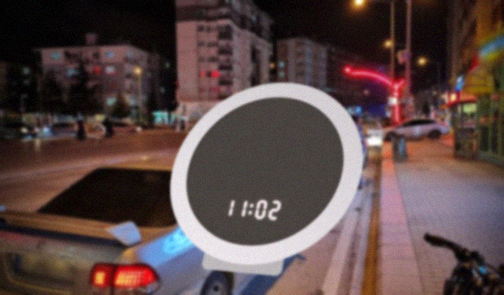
11:02
